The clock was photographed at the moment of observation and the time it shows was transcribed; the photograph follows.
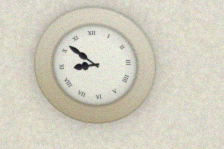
8:52
